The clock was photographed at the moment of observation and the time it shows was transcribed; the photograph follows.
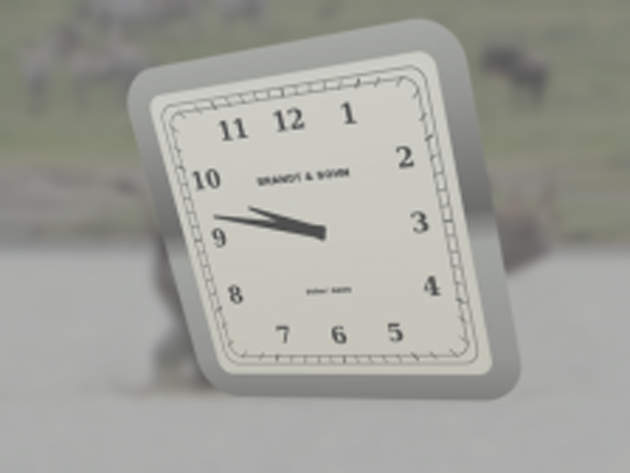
9:47
